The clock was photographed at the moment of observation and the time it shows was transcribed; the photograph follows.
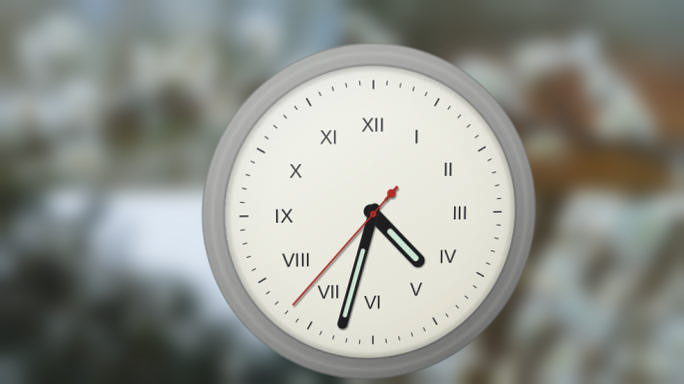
4:32:37
